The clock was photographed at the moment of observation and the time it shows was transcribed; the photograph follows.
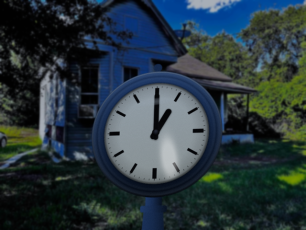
1:00
